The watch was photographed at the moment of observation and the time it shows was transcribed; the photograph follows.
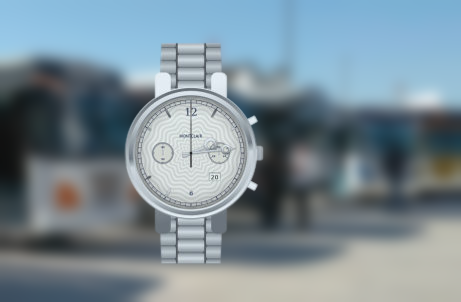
2:14
